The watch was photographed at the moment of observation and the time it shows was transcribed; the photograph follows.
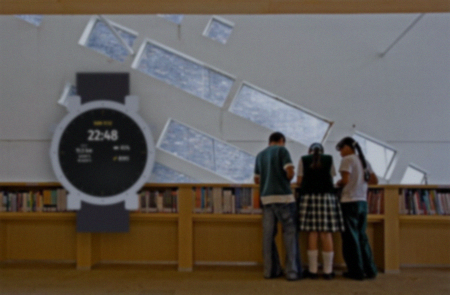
22:48
